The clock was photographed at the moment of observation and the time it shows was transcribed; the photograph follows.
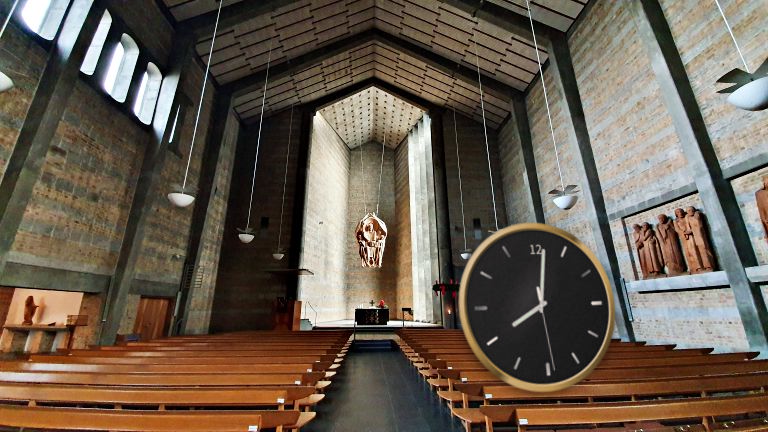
8:01:29
